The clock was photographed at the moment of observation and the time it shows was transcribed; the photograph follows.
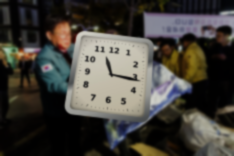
11:16
